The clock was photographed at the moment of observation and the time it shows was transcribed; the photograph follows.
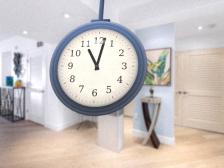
11:02
